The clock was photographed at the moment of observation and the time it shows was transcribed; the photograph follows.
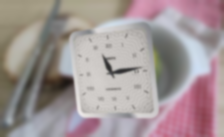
11:14
